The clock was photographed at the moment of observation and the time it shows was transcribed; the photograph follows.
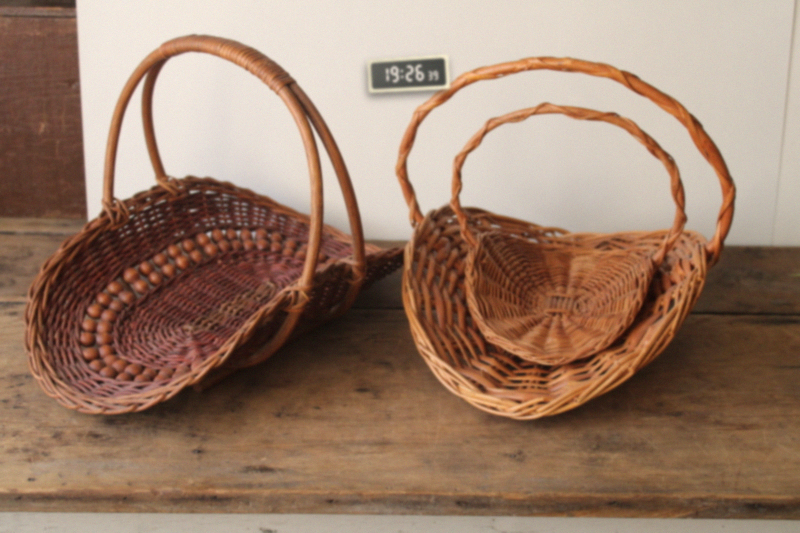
19:26
